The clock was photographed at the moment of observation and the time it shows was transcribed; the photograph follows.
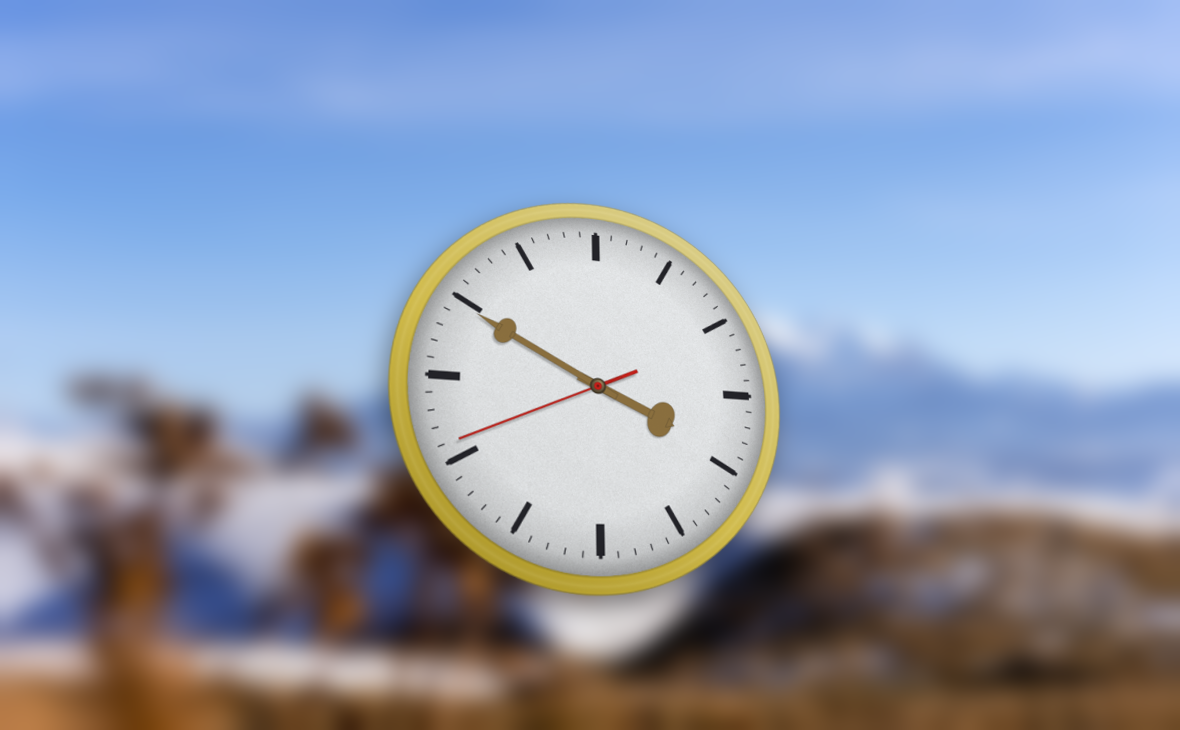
3:49:41
